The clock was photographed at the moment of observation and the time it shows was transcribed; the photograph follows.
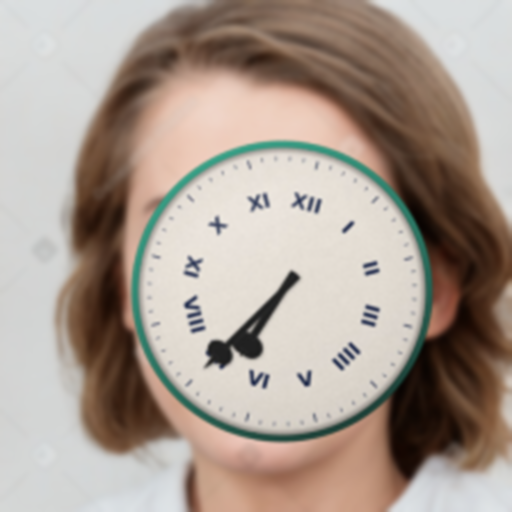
6:35
